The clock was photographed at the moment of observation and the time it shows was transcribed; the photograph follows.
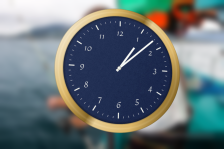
1:08
